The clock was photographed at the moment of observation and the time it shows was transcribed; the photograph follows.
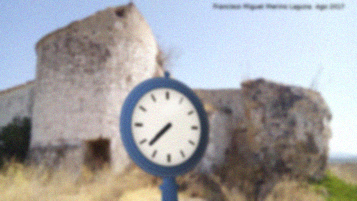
7:38
